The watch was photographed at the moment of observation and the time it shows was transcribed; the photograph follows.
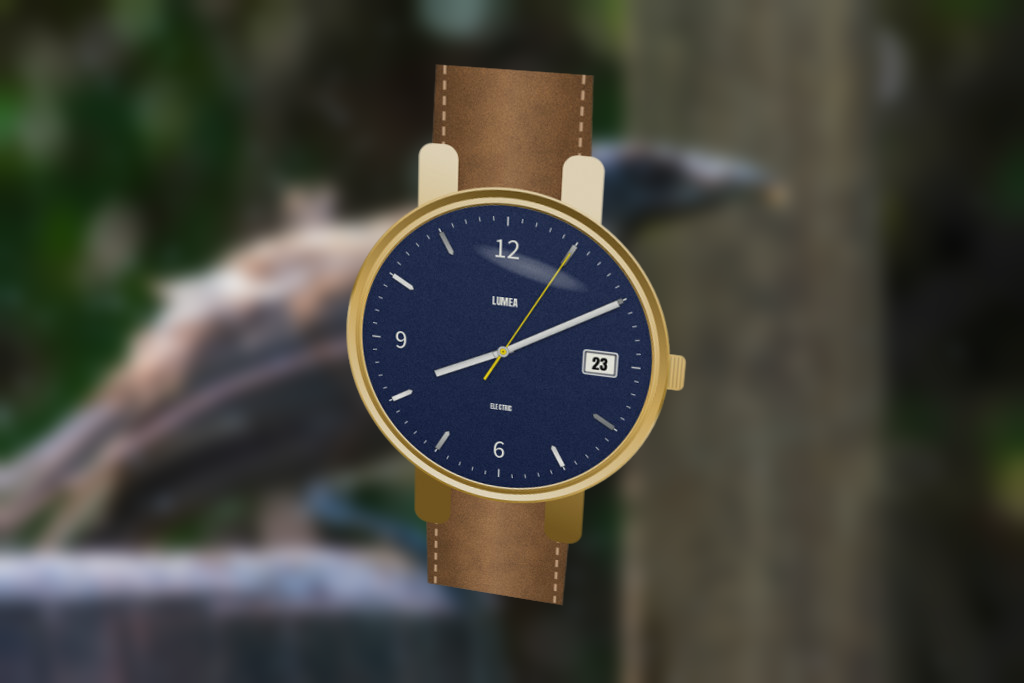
8:10:05
